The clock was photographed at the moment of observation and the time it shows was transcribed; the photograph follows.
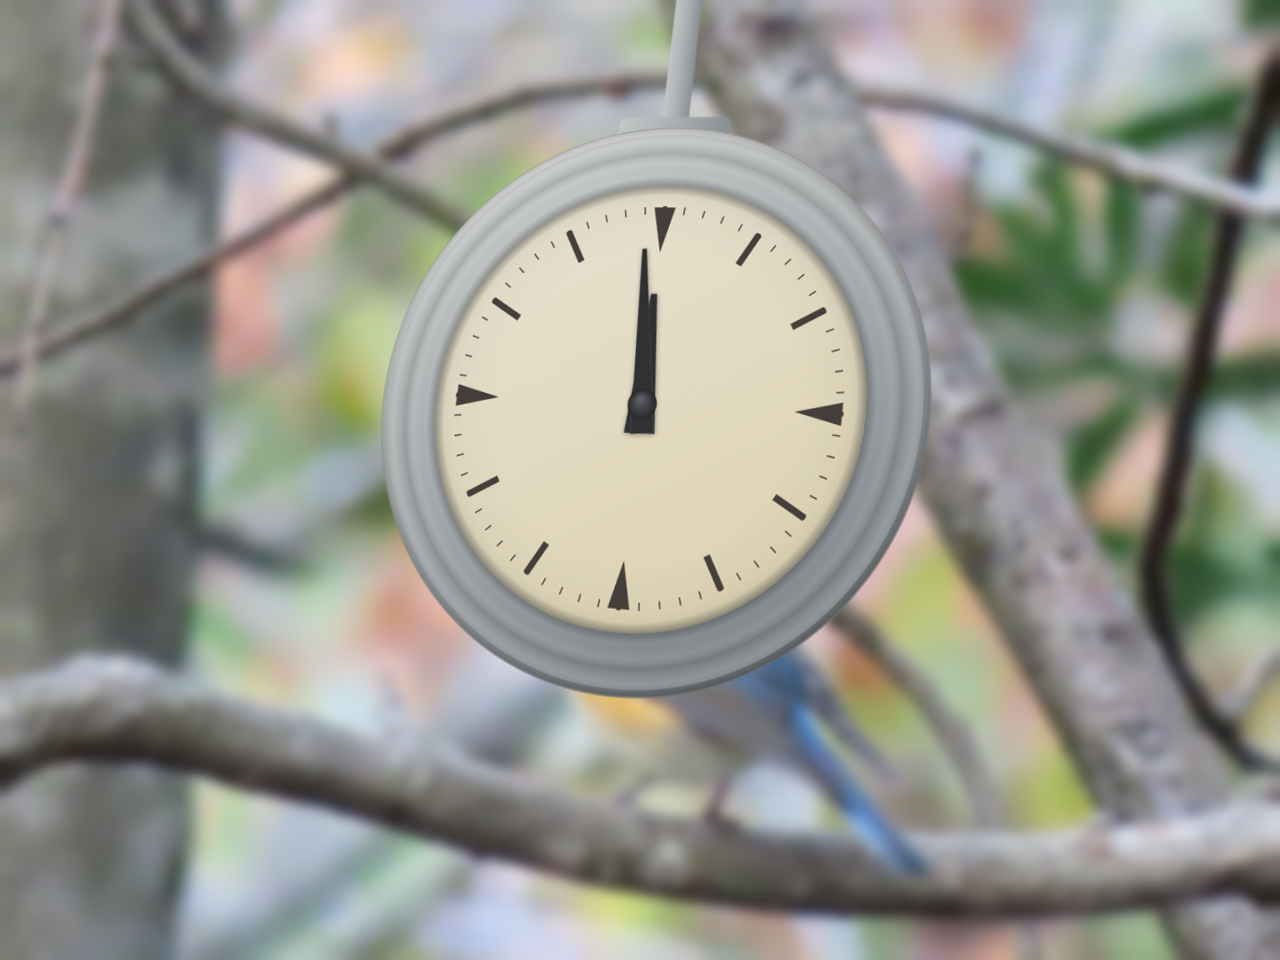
11:59
